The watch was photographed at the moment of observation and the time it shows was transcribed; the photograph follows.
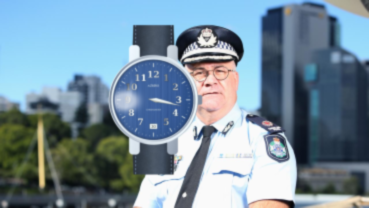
3:17
